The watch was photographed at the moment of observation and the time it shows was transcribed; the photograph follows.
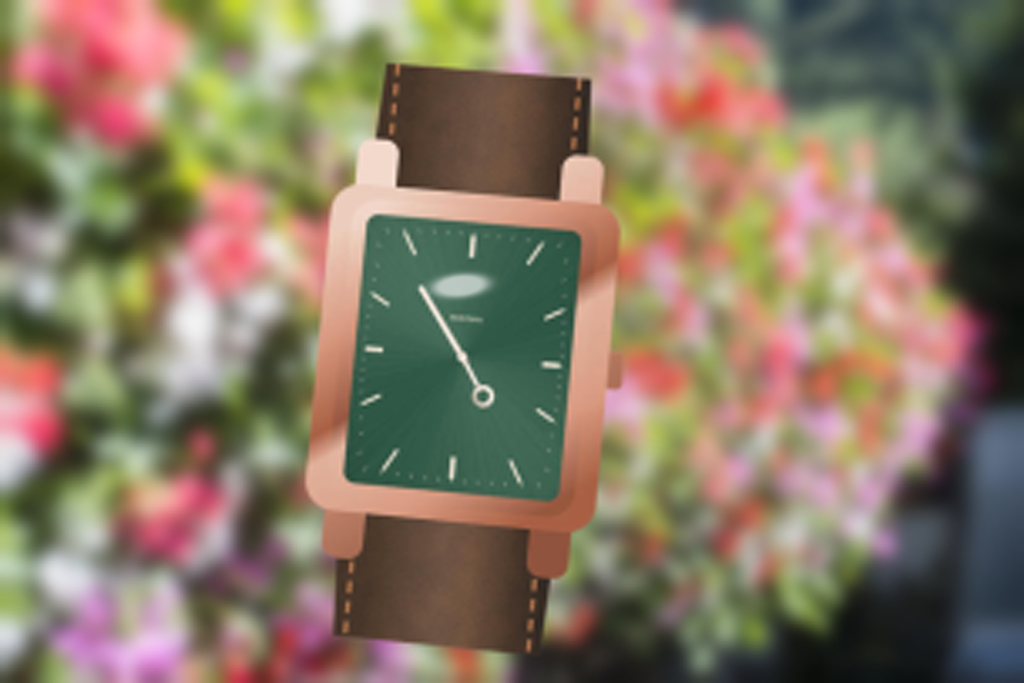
4:54
